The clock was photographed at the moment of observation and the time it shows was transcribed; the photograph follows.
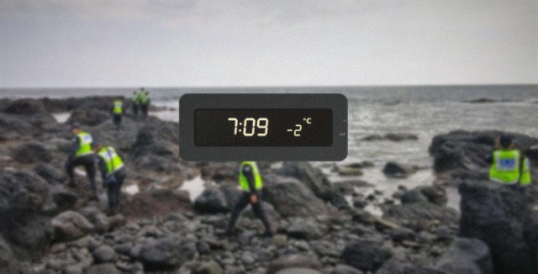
7:09
